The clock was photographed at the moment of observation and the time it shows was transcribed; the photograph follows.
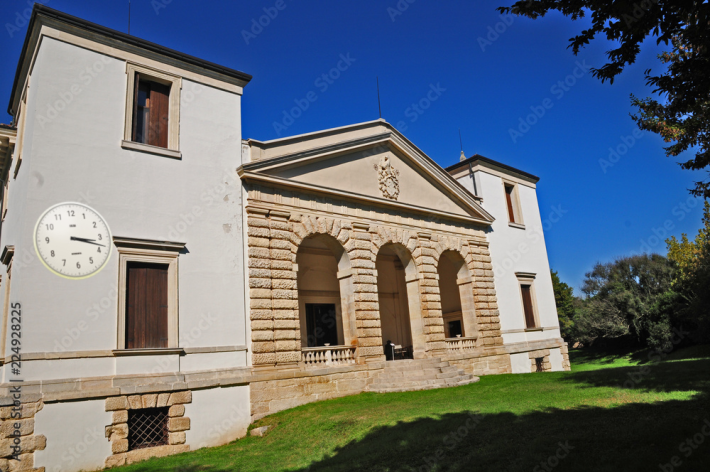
3:18
